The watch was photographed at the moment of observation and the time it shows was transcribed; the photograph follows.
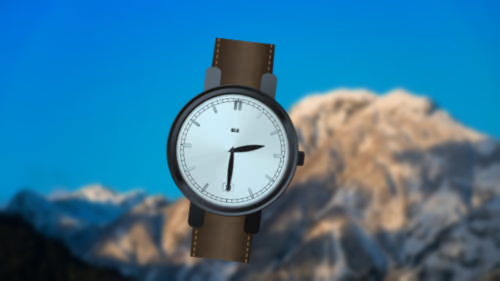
2:30
